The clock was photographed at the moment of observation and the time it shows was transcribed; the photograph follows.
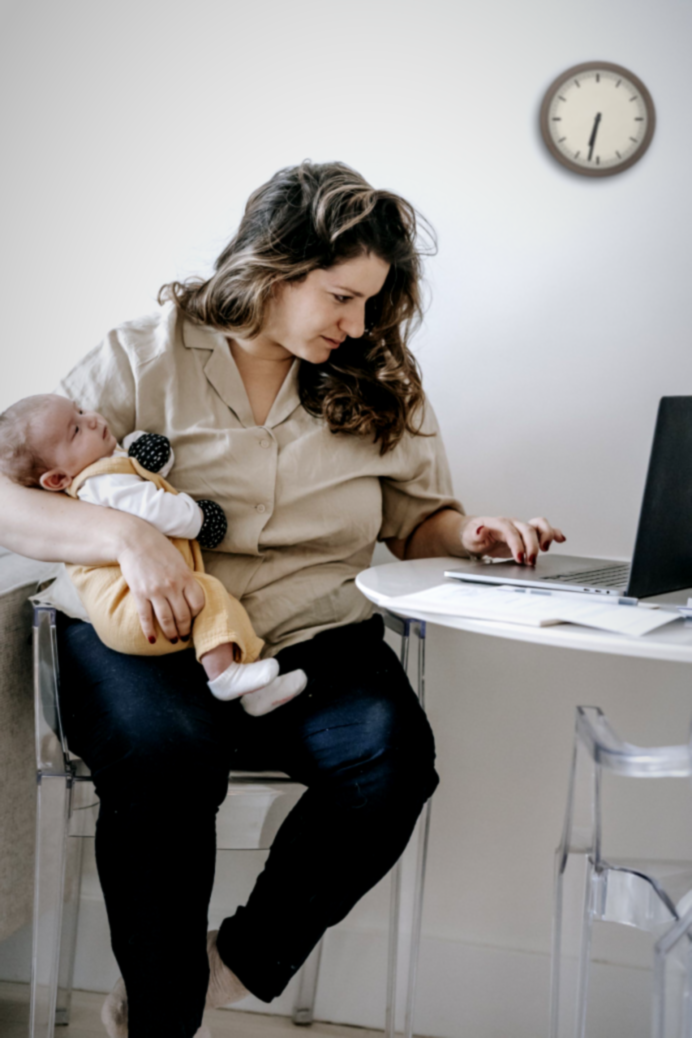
6:32
